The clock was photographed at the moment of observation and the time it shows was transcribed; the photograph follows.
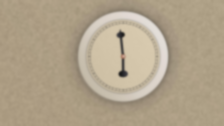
5:59
